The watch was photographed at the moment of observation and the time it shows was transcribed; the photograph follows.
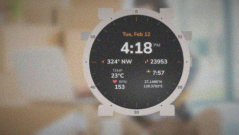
4:18
